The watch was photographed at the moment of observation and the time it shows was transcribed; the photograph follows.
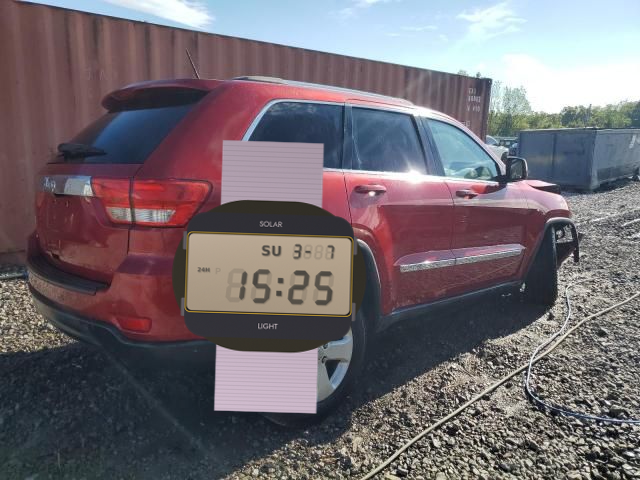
15:25
